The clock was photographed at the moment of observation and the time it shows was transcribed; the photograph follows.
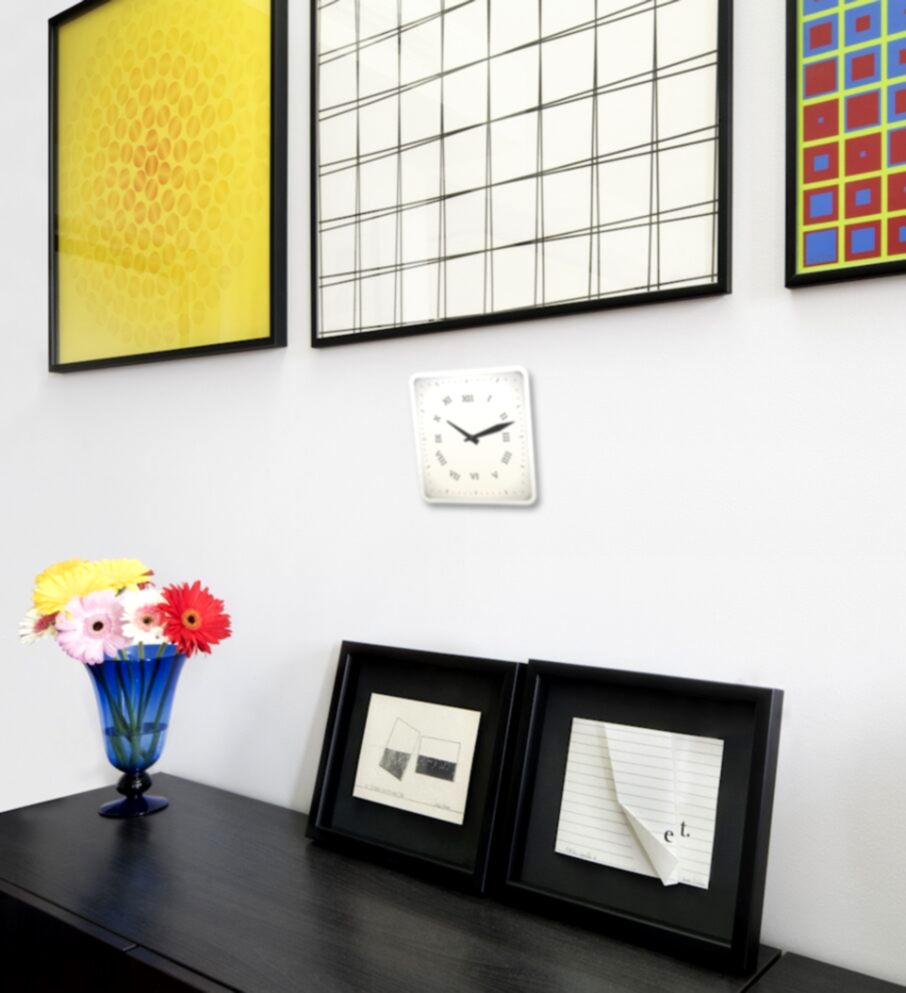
10:12
